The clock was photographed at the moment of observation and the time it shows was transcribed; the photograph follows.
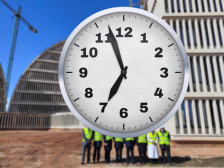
6:57
